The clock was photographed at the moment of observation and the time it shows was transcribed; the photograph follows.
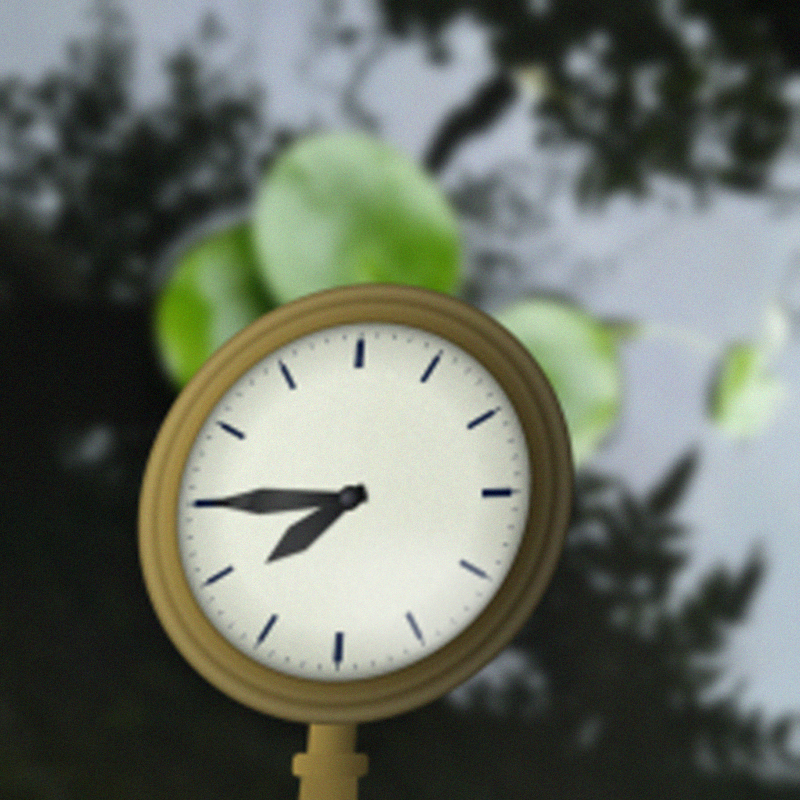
7:45
